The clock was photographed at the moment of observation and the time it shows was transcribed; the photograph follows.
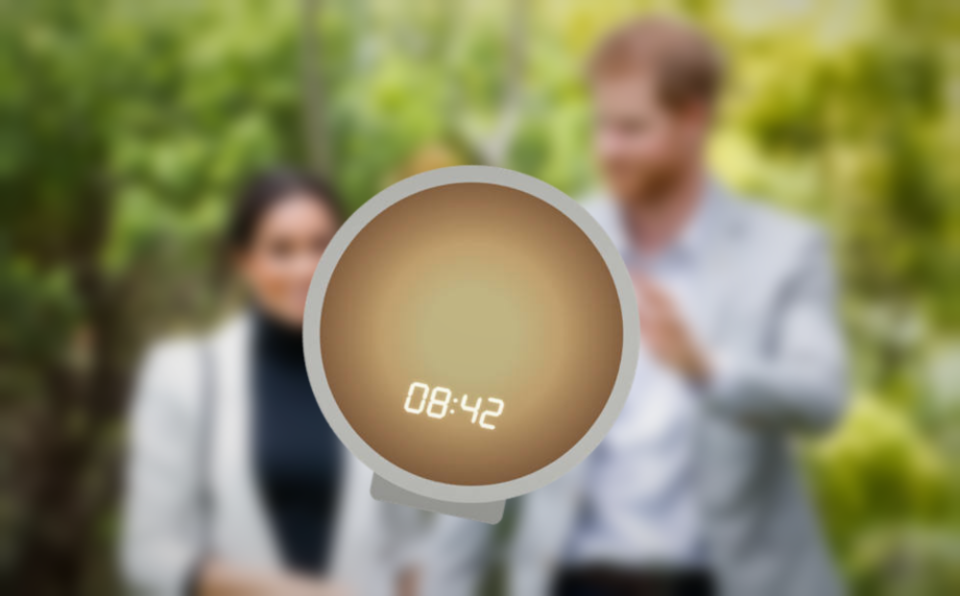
8:42
